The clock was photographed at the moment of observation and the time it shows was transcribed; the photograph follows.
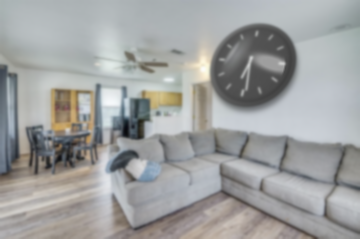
6:29
